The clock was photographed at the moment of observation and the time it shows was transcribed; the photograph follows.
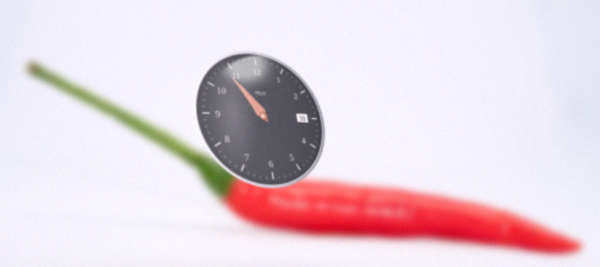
10:54
